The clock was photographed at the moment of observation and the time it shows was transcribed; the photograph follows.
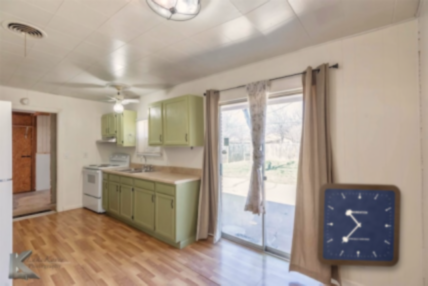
10:37
